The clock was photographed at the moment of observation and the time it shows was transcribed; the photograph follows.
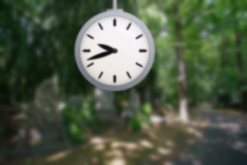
9:42
